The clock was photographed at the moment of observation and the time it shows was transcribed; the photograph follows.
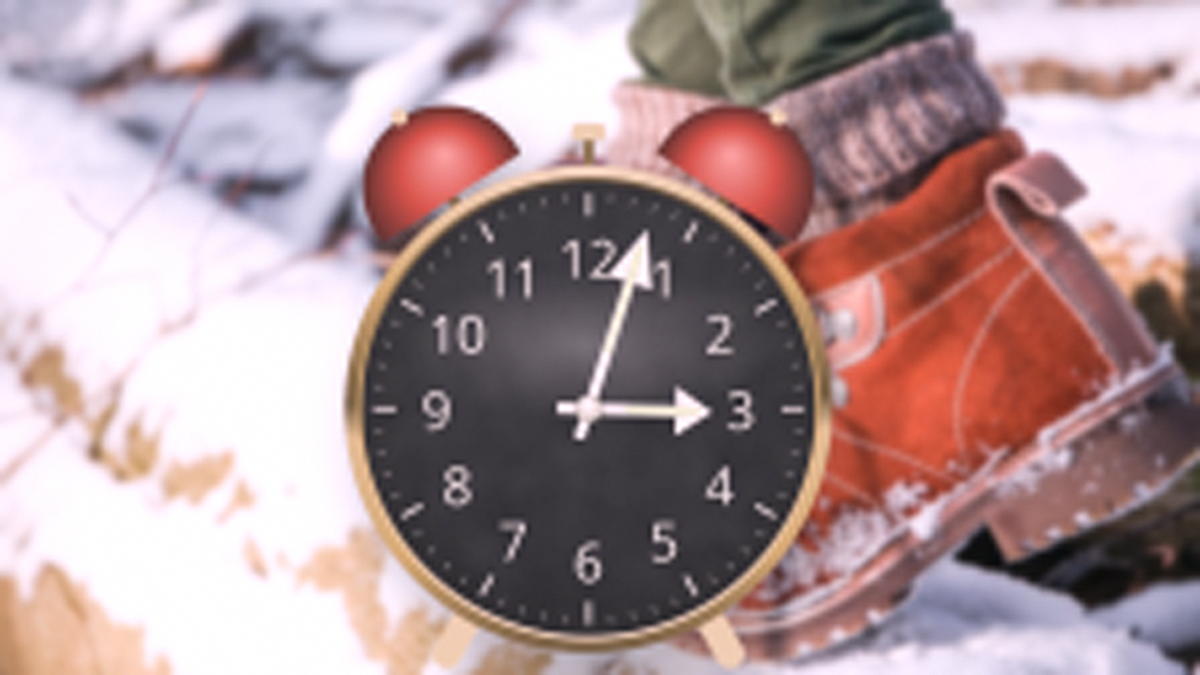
3:03
